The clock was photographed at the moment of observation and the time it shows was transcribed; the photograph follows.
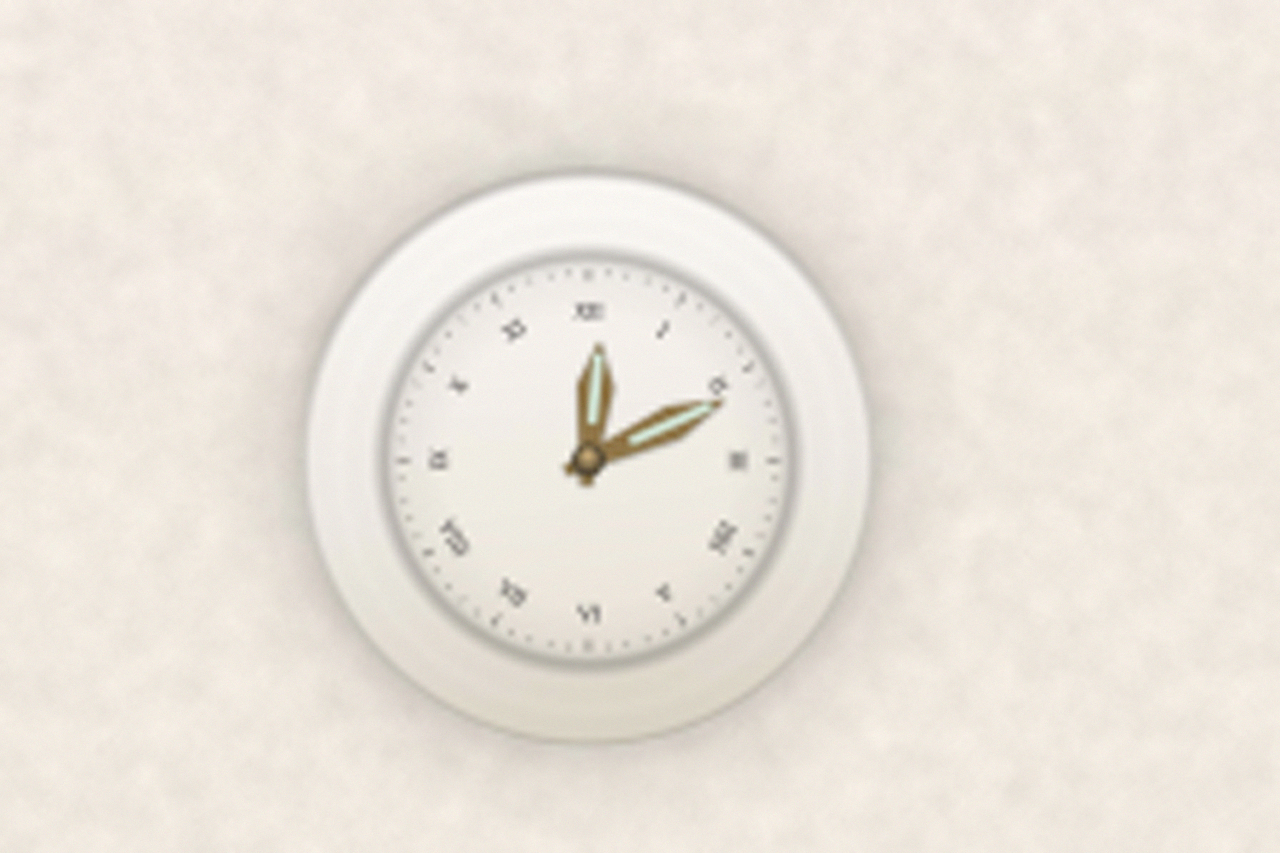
12:11
